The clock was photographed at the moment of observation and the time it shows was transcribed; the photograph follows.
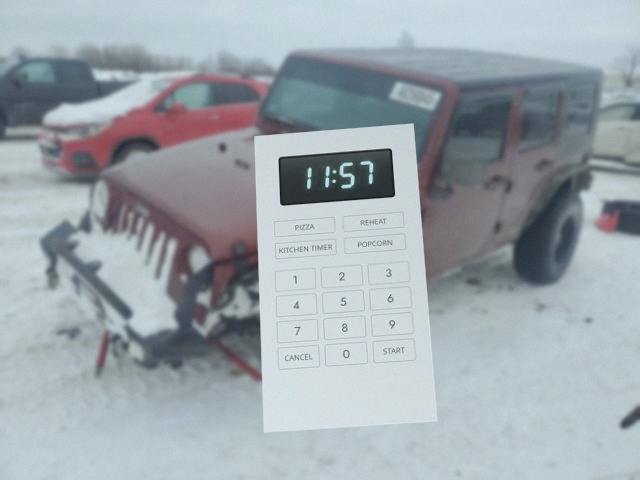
11:57
